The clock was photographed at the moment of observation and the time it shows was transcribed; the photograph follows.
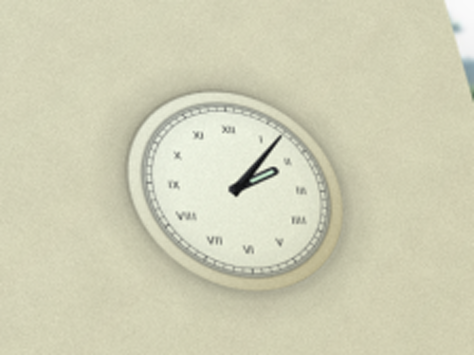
2:07
